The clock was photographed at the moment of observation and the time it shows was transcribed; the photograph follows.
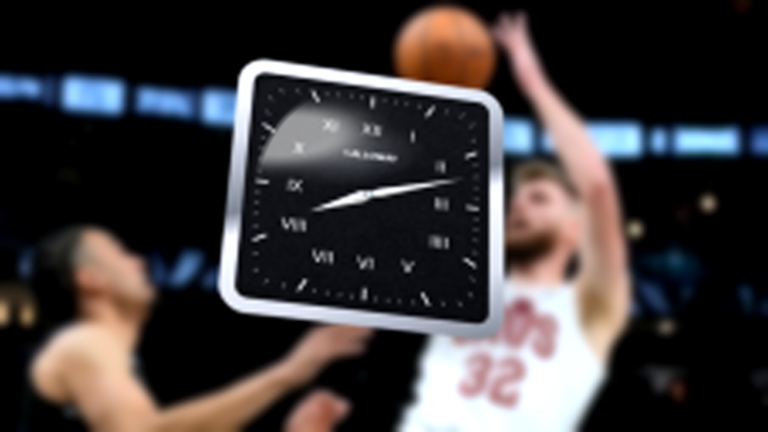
8:12
